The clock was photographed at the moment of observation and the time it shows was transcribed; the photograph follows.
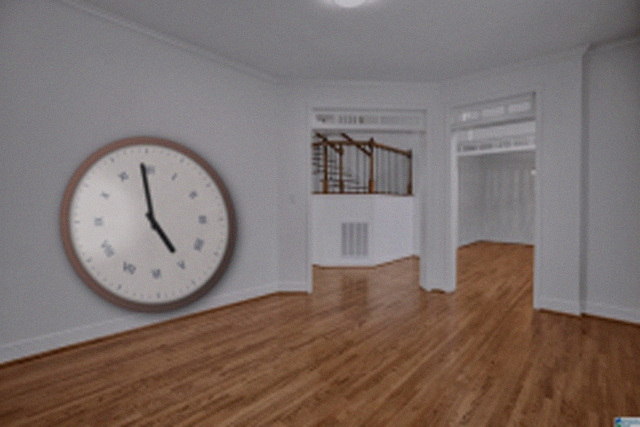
4:59
